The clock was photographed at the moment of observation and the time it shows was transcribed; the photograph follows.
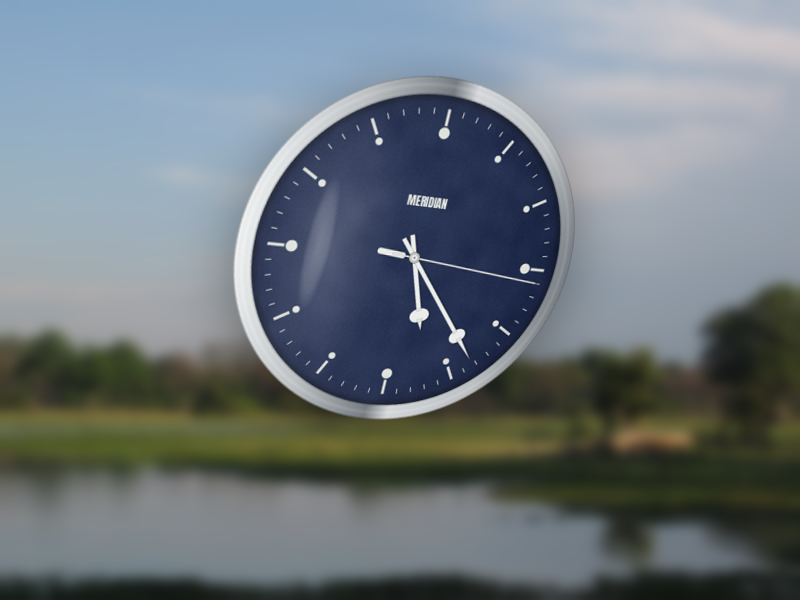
5:23:16
